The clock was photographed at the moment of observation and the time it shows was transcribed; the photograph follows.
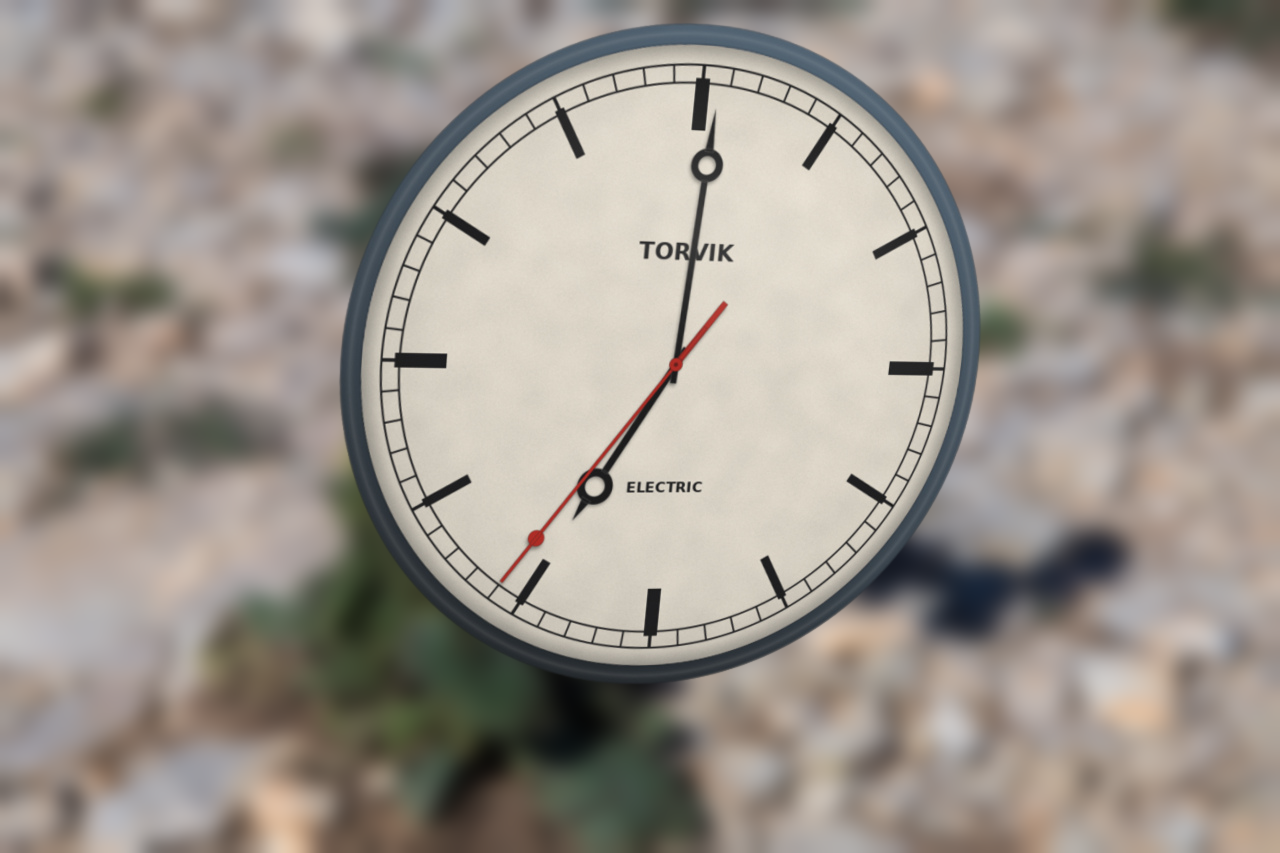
7:00:36
